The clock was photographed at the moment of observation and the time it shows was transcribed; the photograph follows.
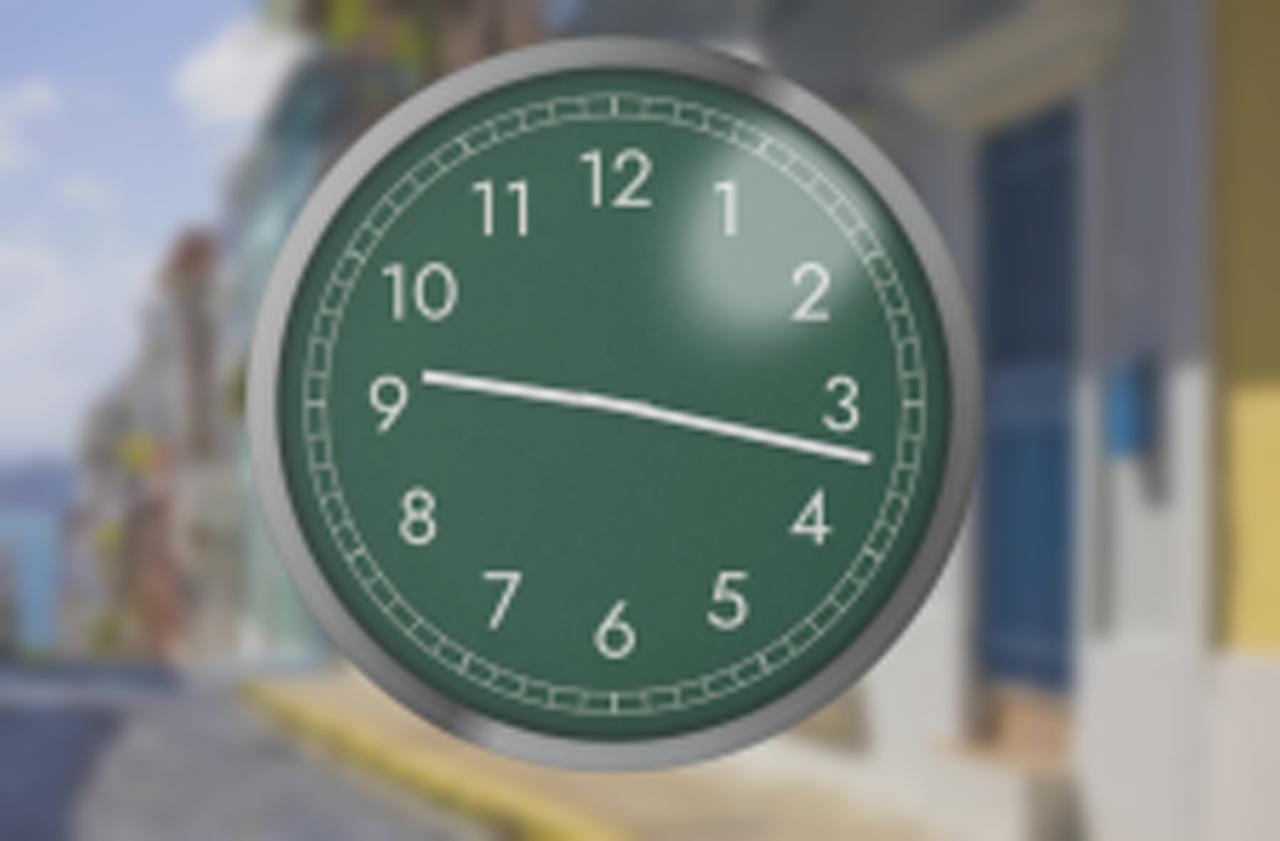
9:17
